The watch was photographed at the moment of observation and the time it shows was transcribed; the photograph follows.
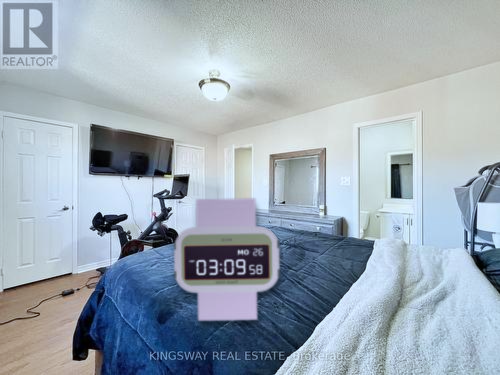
3:09
